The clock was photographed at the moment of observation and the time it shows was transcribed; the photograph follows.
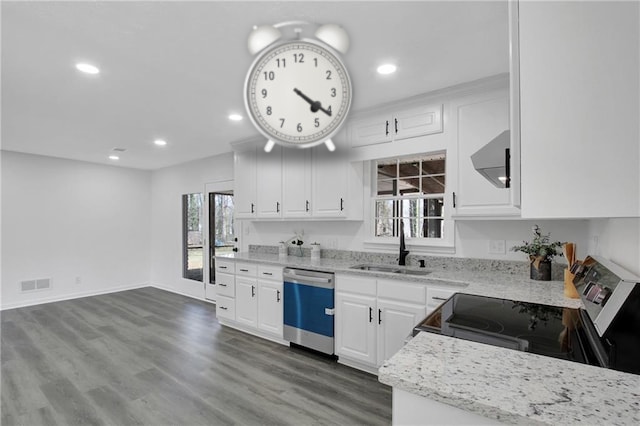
4:21
